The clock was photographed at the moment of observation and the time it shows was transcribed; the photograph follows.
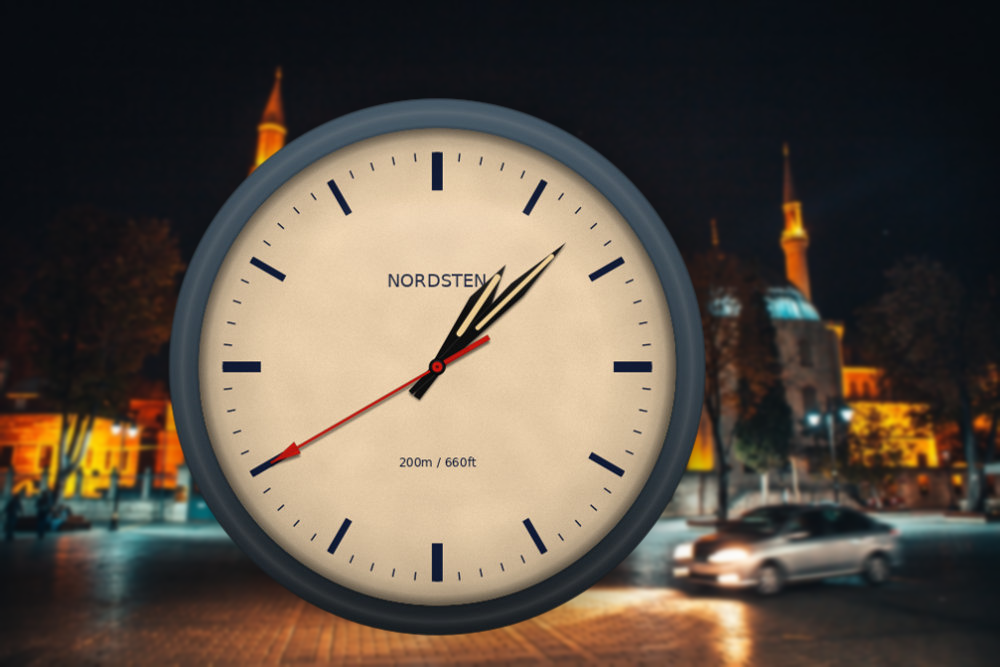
1:07:40
